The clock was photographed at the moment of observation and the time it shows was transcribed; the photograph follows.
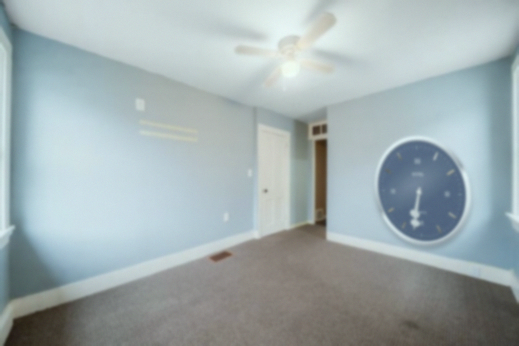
6:32
